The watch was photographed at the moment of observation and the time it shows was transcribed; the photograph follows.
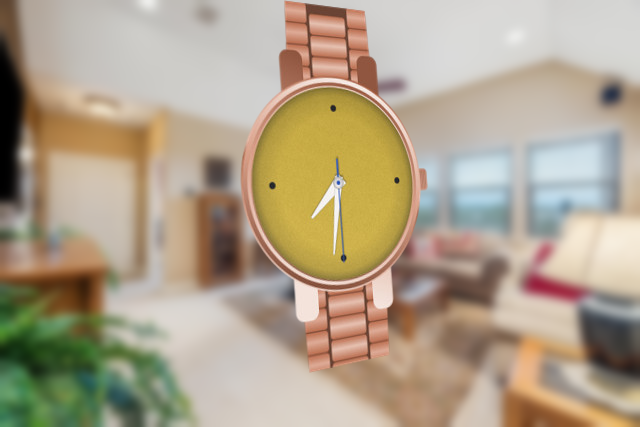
7:31:30
